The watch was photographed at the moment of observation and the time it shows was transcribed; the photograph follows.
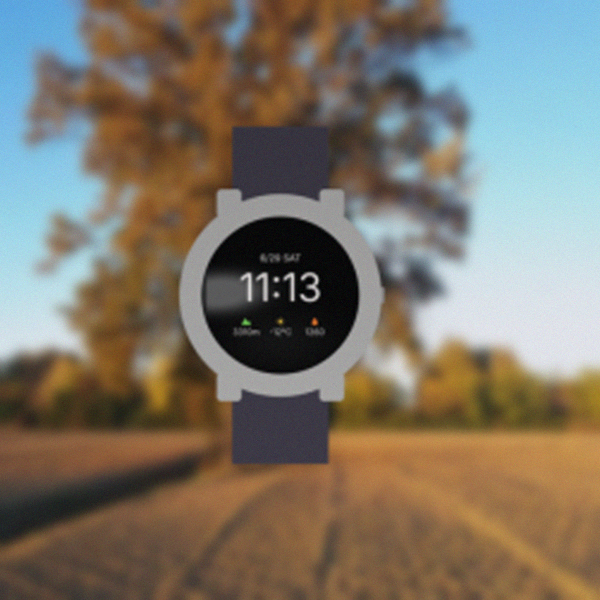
11:13
